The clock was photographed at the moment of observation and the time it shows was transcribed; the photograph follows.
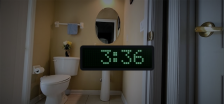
3:36
